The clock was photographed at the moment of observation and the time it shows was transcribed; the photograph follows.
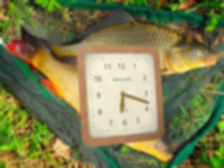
6:18
